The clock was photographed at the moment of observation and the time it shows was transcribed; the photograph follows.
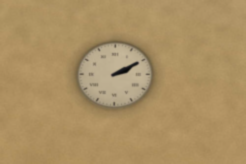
2:10
